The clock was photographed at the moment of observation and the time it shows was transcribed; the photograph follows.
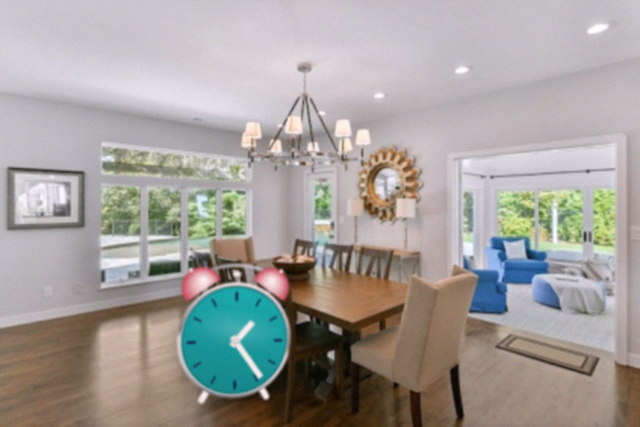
1:24
